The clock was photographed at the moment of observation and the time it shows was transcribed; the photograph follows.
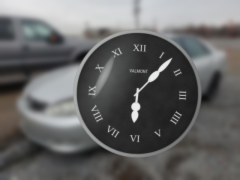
6:07
